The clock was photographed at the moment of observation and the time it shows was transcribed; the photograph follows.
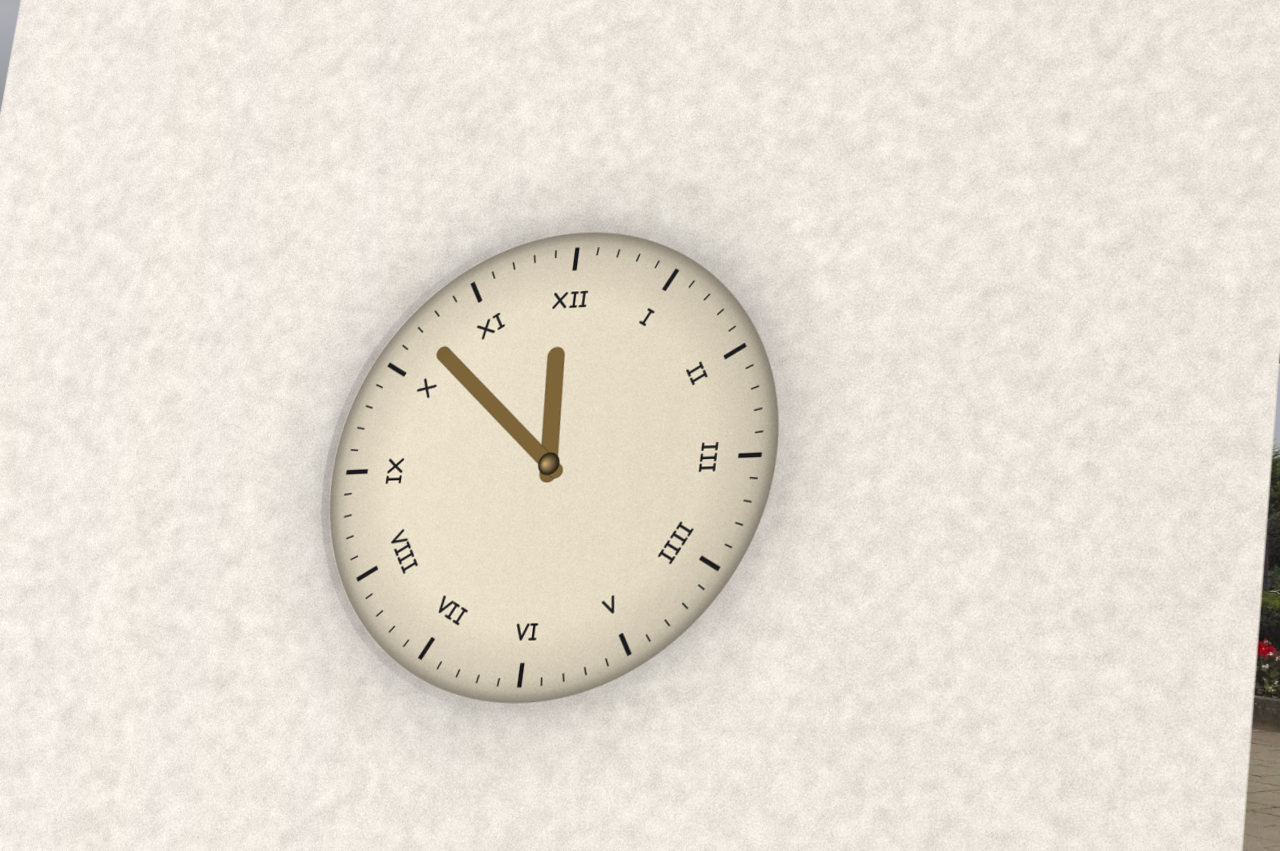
11:52
